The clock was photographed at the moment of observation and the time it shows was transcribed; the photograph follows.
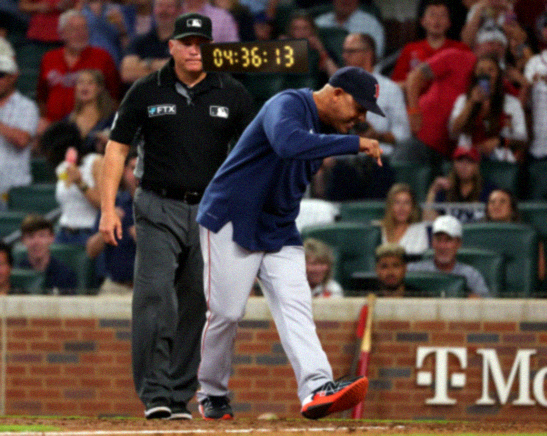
4:36:13
